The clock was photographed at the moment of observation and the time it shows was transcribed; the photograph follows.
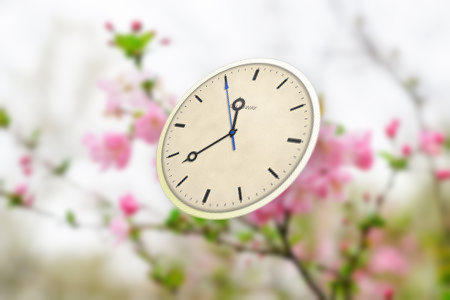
11:37:55
